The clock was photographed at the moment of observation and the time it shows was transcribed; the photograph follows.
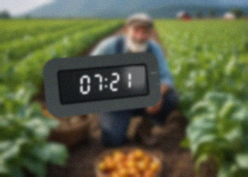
7:21
